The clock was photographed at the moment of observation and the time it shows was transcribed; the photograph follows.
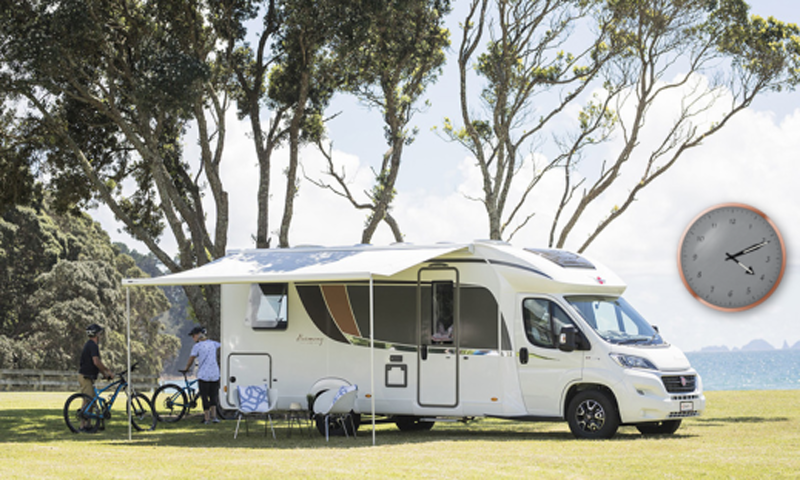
4:11
